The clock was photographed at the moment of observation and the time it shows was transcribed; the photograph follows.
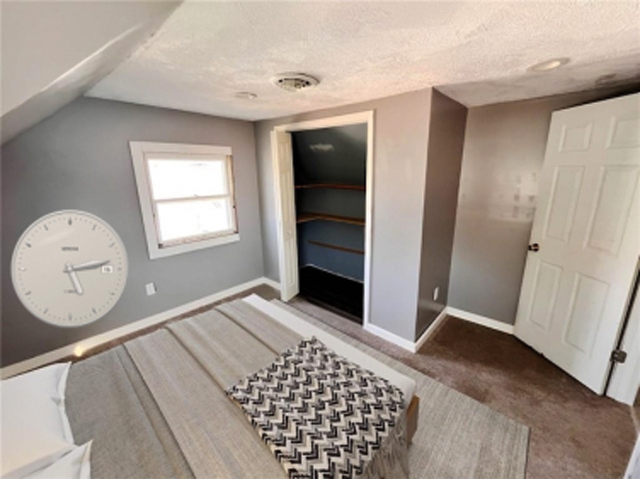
5:13
